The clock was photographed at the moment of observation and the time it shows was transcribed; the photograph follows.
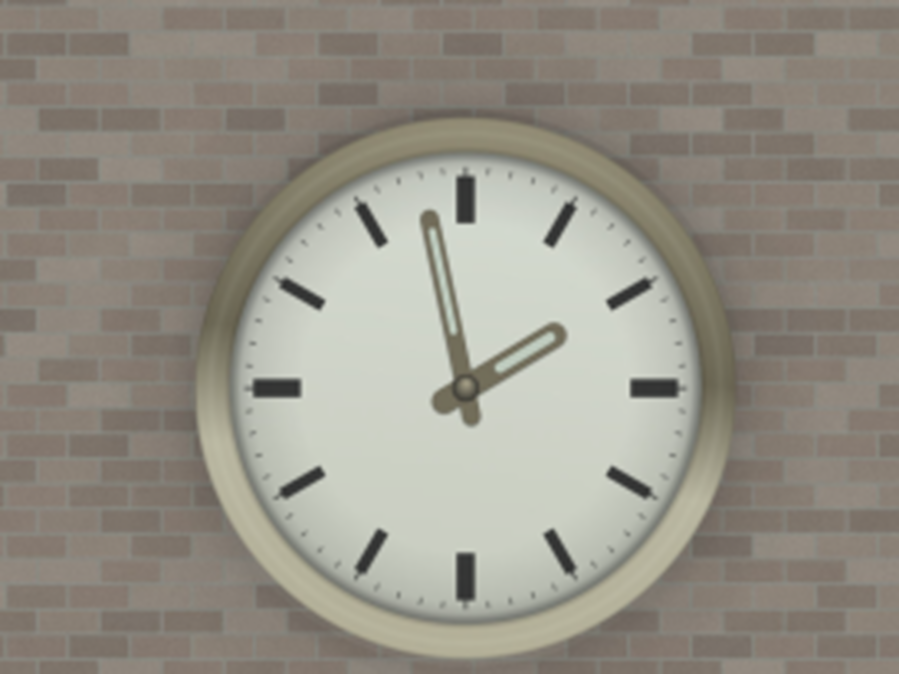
1:58
